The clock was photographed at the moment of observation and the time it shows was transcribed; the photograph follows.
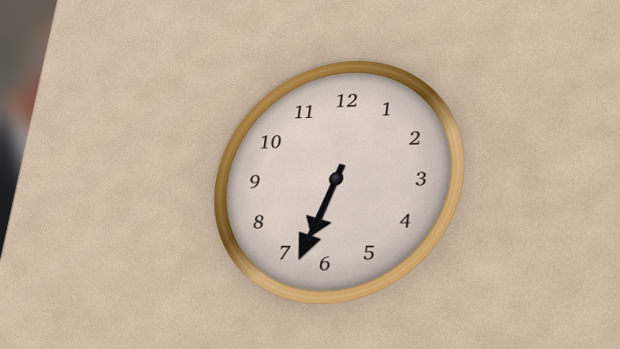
6:33
